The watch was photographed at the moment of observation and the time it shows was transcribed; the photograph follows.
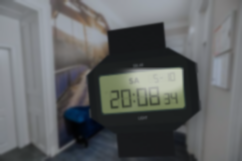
20:08:34
